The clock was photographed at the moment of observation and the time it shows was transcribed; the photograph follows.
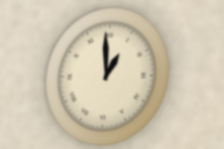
12:59
